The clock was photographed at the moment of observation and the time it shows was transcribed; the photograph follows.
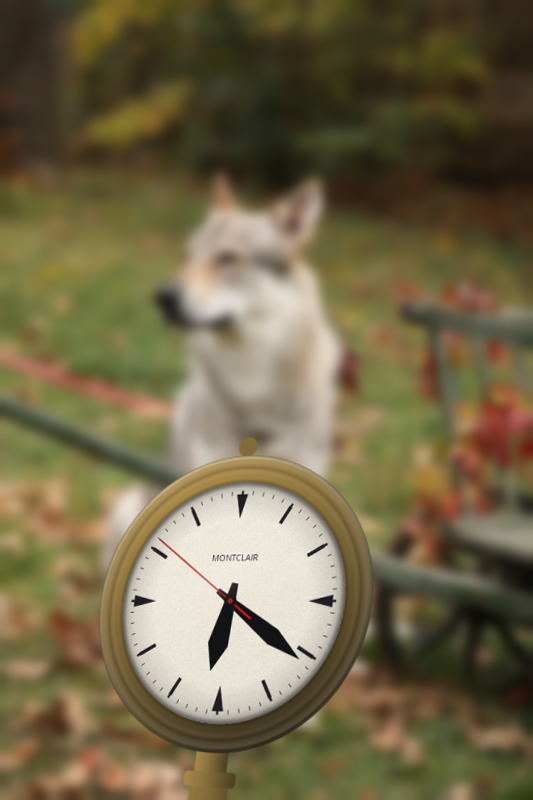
6:20:51
